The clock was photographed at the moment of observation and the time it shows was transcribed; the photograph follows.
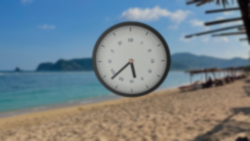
5:38
